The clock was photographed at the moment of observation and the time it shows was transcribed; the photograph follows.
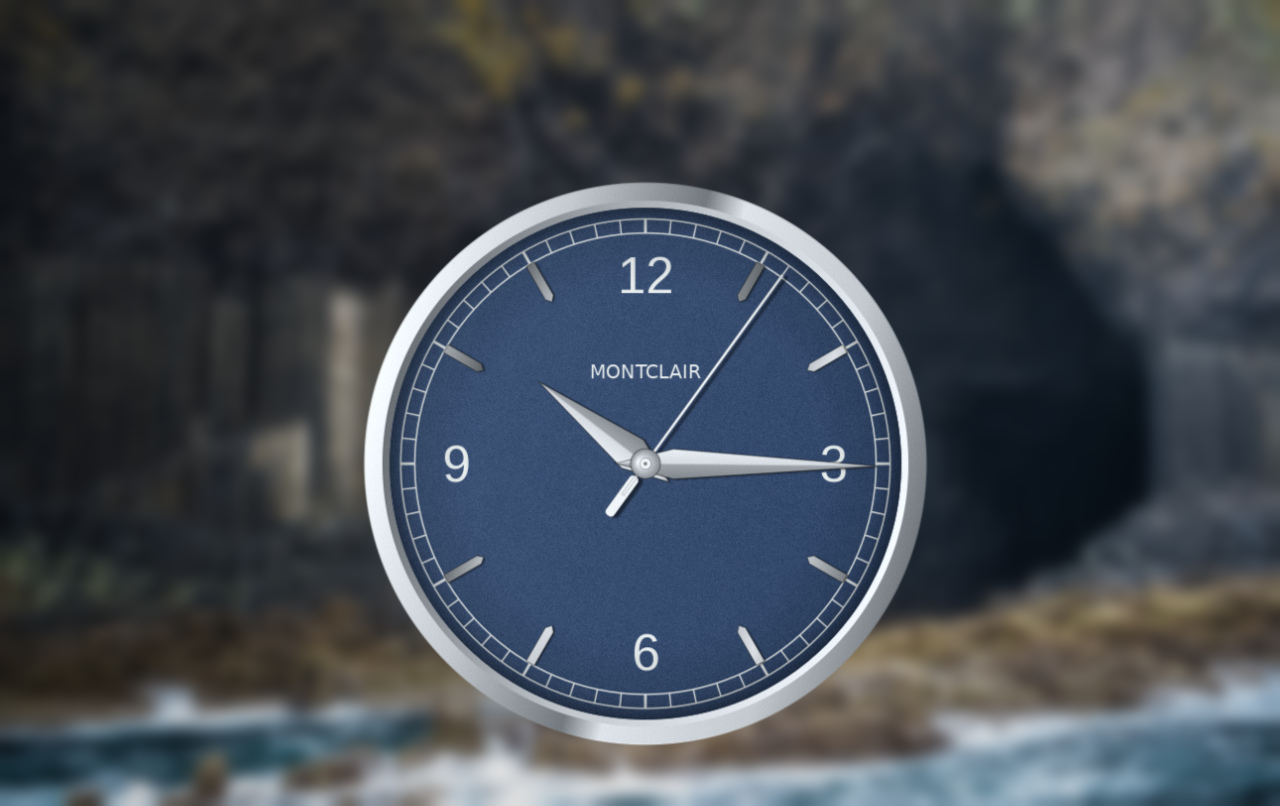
10:15:06
